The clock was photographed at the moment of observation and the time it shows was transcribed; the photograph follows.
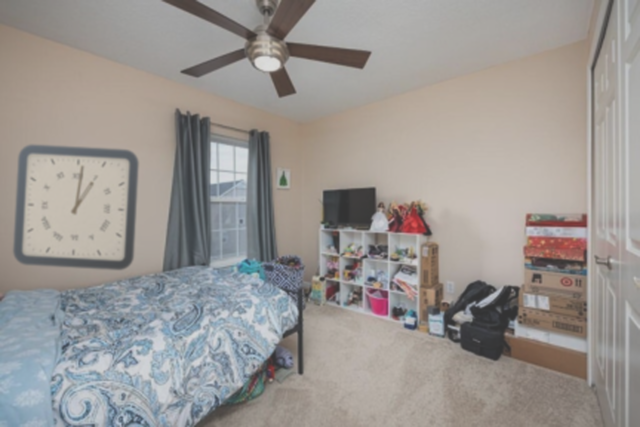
1:01
